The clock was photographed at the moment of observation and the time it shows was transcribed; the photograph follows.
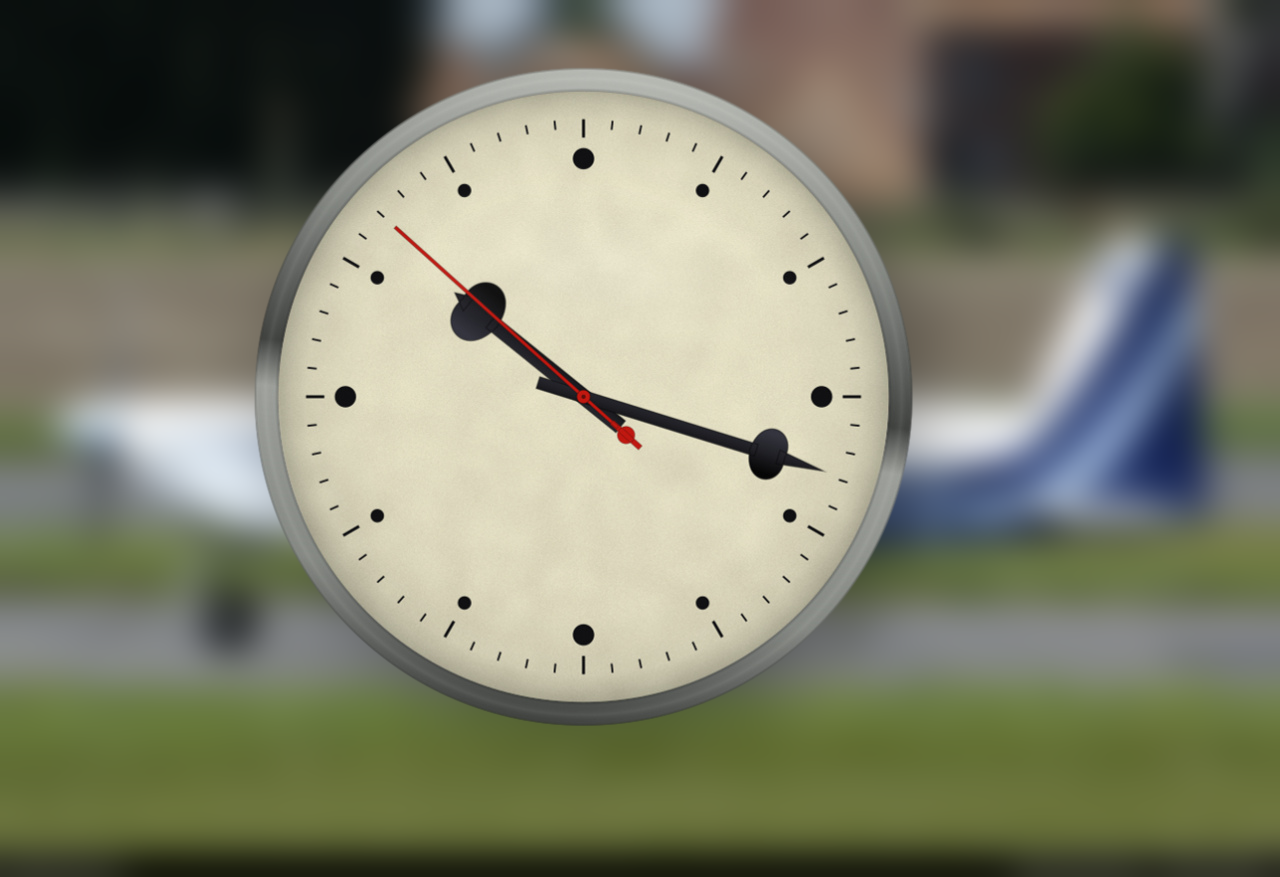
10:17:52
